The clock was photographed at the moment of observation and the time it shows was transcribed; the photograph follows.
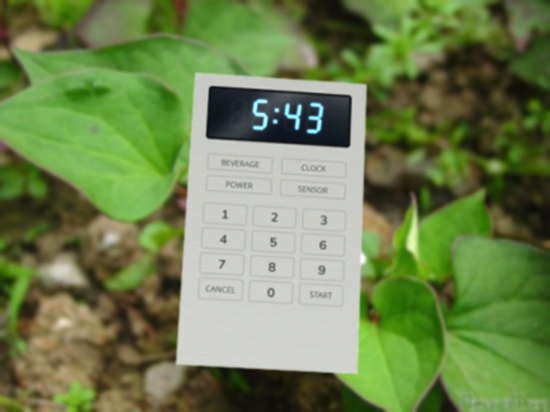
5:43
